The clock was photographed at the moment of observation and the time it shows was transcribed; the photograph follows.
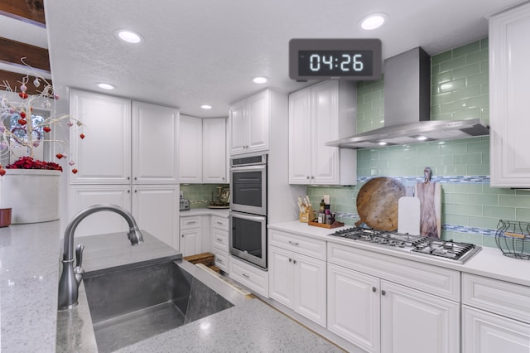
4:26
